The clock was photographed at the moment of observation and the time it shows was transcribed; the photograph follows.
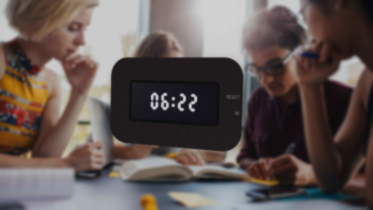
6:22
